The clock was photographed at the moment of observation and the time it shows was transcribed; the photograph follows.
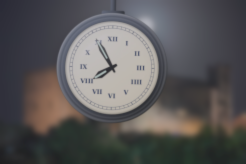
7:55
